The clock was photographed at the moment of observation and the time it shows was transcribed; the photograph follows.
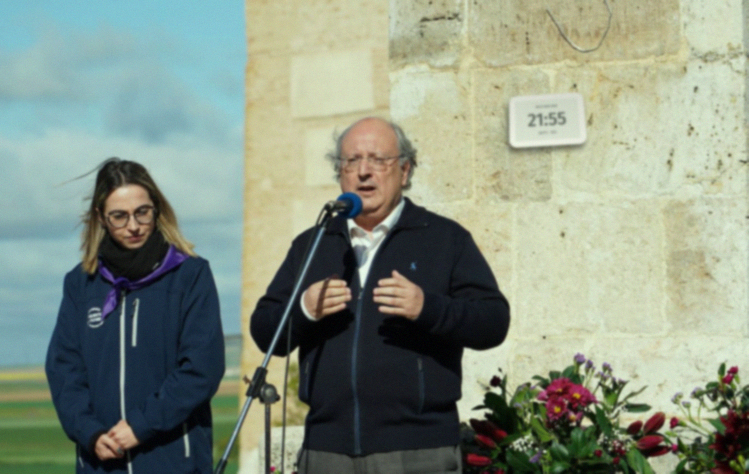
21:55
